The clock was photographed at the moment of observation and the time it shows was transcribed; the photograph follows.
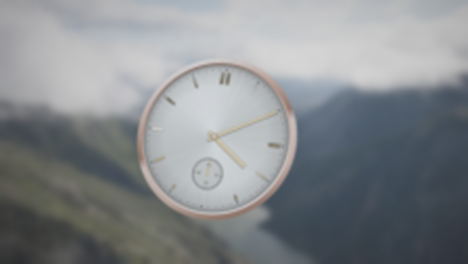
4:10
